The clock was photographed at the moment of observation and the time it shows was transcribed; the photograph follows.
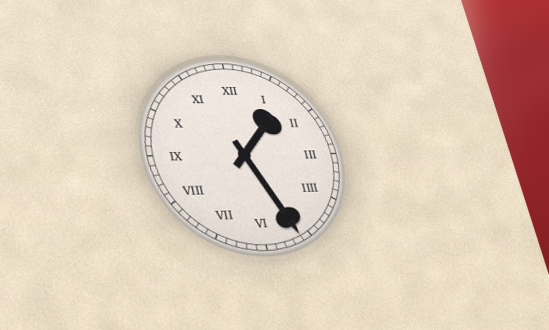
1:26
